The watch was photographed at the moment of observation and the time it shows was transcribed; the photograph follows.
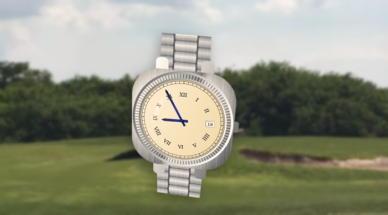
8:55
